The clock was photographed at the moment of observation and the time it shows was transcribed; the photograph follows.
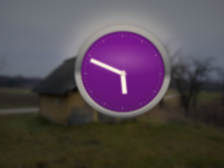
5:49
